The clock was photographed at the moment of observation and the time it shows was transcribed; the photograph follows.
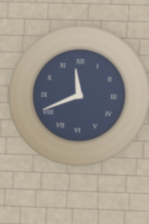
11:41
